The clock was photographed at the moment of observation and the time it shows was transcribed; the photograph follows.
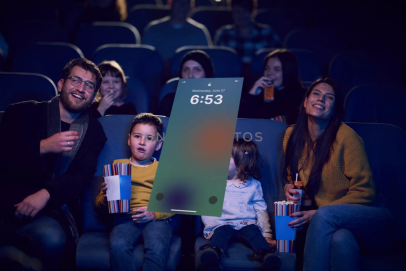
6:53
